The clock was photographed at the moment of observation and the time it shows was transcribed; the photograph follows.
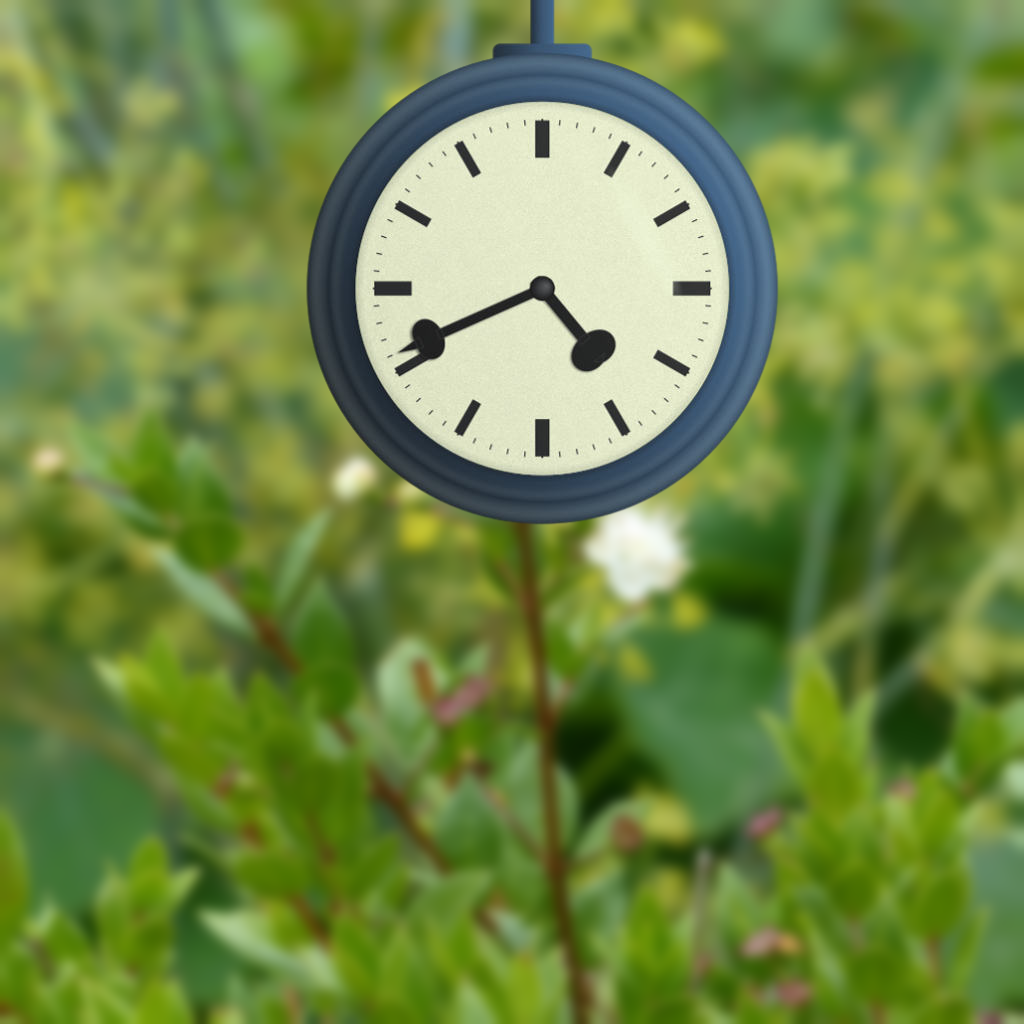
4:41
